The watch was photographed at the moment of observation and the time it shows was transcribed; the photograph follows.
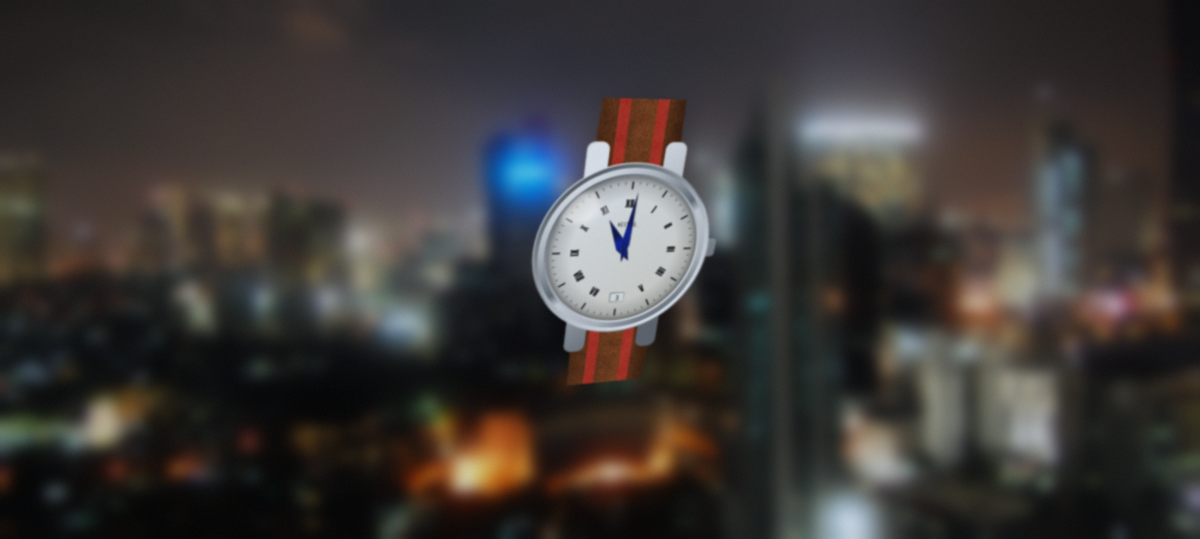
11:01
